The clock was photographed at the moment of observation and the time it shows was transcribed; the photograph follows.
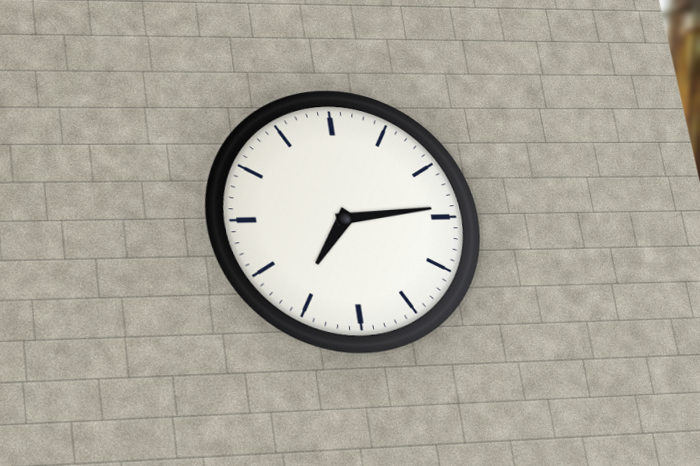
7:14
